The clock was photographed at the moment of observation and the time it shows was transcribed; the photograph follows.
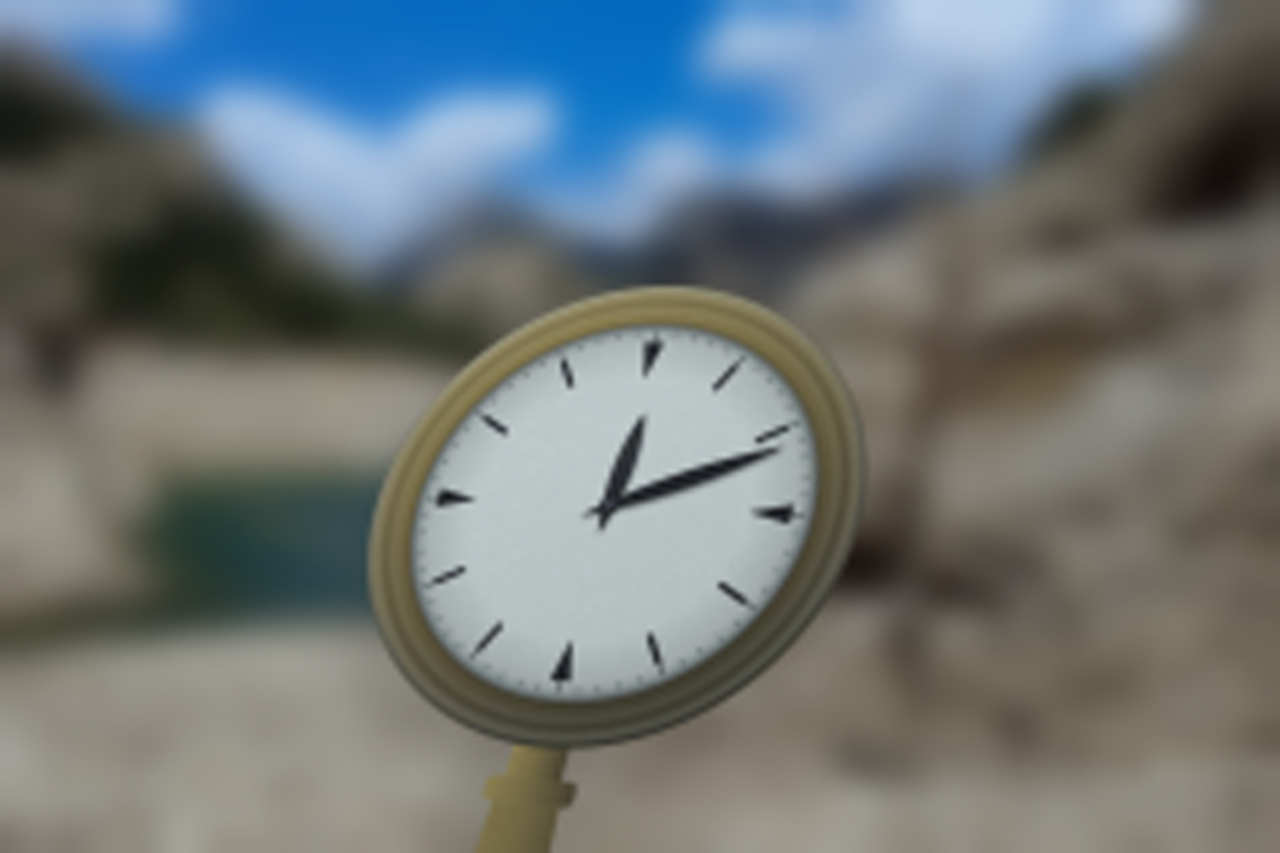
12:11
